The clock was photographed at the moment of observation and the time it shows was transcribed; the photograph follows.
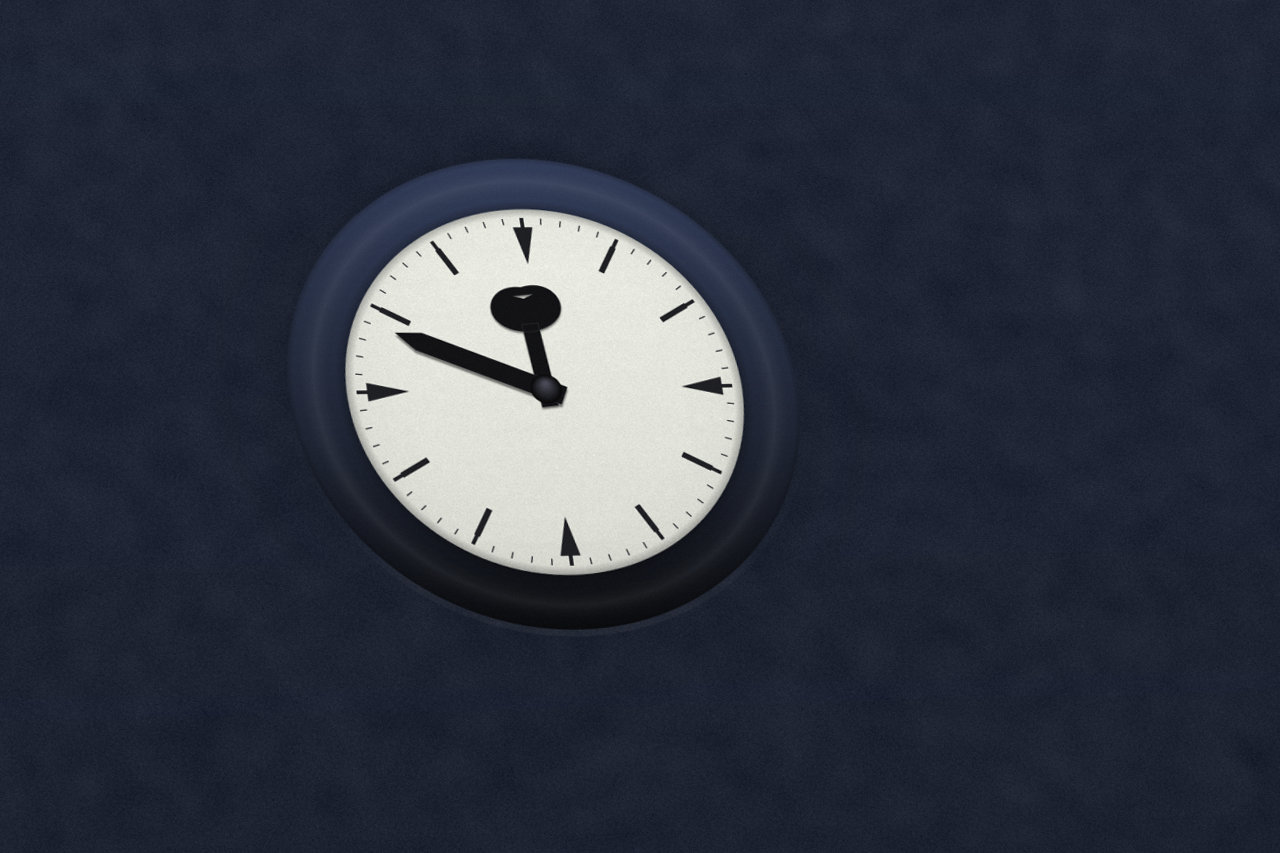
11:49
